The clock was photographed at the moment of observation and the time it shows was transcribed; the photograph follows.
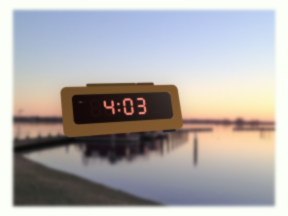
4:03
